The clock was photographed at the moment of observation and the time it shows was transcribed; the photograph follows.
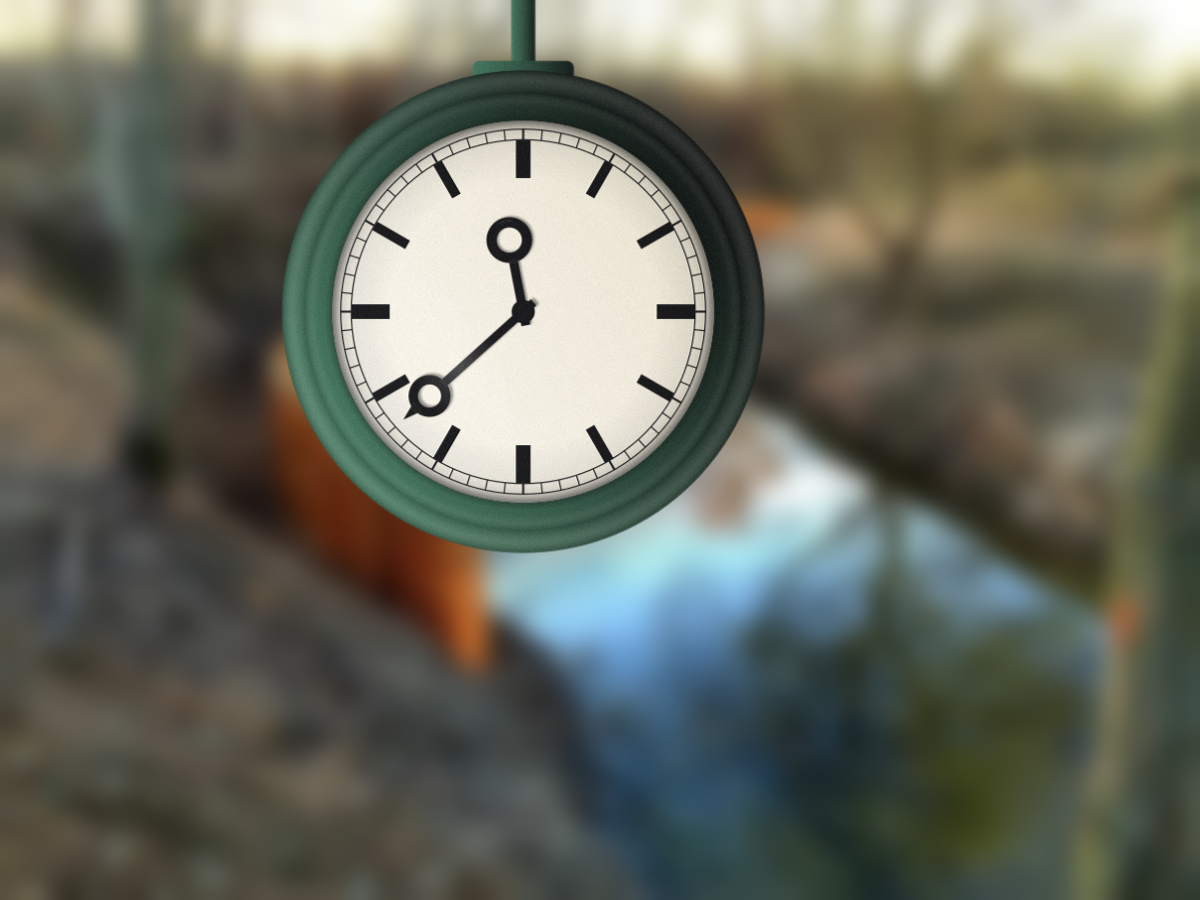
11:38
